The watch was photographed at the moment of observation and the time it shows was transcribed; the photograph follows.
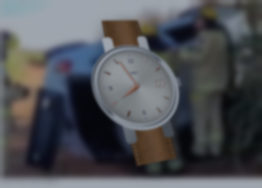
7:56
